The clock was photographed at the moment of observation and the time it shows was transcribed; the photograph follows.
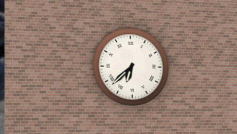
6:38
